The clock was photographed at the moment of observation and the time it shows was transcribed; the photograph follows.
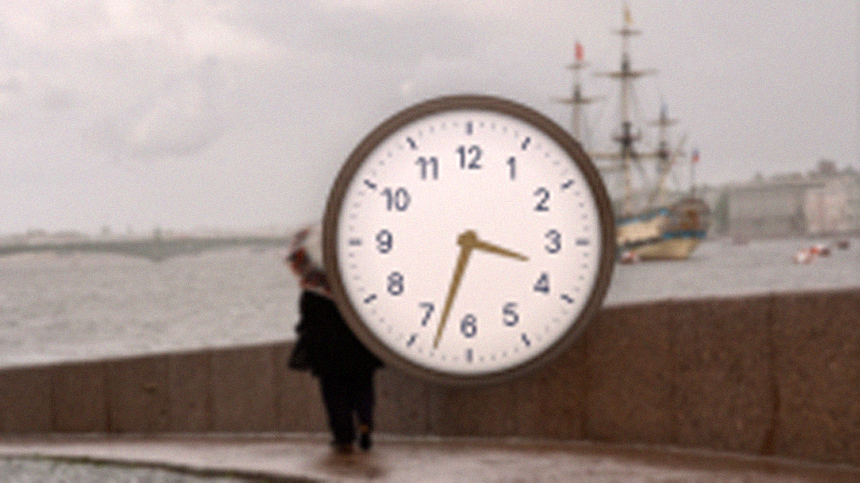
3:33
